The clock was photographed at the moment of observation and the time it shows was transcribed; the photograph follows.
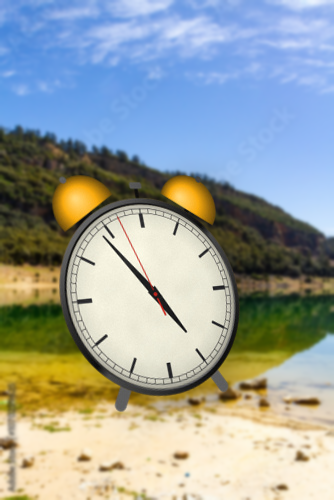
4:53:57
